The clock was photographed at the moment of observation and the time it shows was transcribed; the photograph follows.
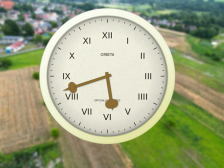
5:42
